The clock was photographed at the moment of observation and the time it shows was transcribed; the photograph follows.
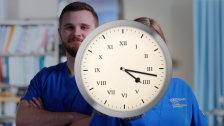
4:17
